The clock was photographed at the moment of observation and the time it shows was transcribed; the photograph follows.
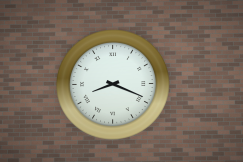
8:19
